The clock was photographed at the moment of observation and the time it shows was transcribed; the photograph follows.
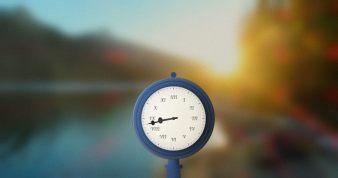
8:43
